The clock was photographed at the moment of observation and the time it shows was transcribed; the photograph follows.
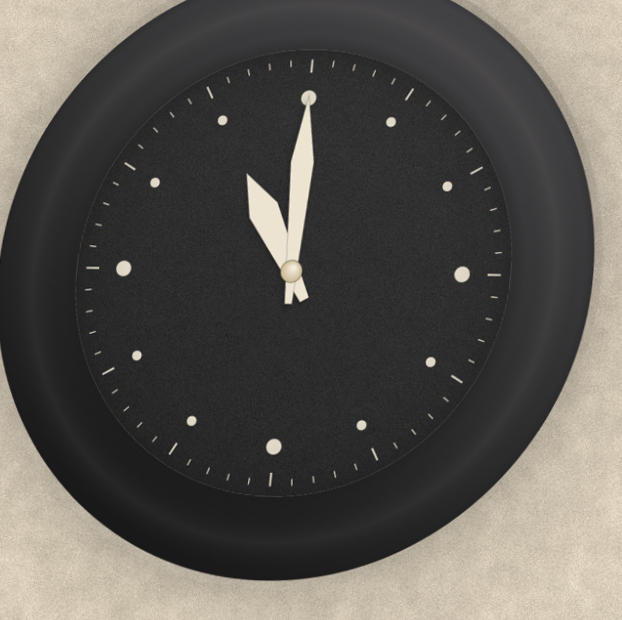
11:00
